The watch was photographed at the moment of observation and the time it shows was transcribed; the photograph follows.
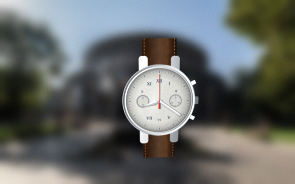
8:21
